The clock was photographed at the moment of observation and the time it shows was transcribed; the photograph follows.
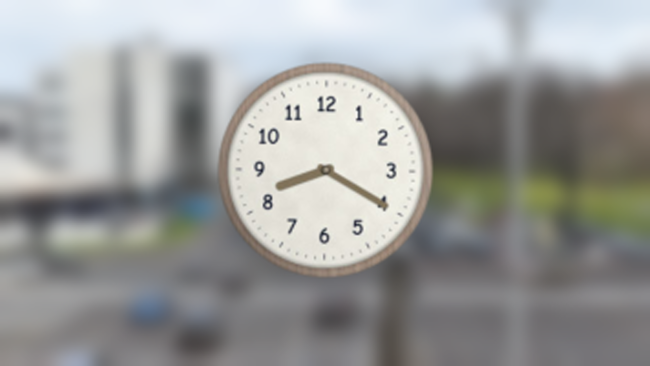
8:20
